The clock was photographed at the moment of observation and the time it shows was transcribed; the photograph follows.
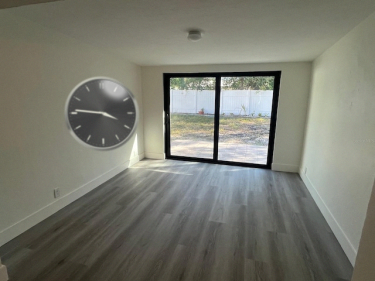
3:46
